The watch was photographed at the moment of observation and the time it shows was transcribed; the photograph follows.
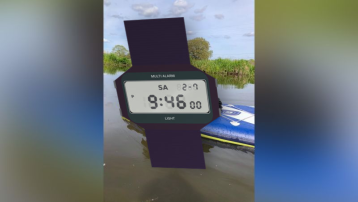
9:46:00
